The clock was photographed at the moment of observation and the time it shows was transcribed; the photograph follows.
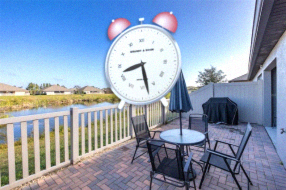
8:28
